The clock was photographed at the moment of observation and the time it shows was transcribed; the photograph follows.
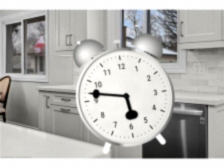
5:47
